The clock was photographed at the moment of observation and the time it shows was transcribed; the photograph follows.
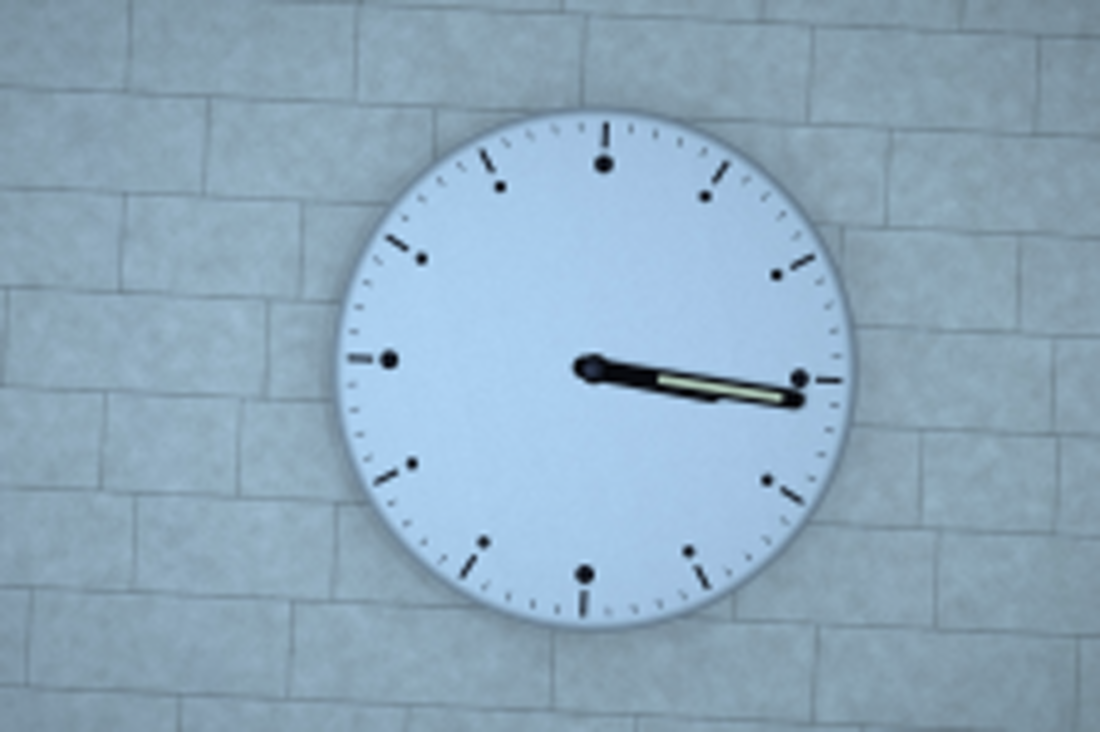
3:16
